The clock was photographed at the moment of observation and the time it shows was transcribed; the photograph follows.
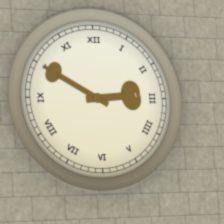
2:50
